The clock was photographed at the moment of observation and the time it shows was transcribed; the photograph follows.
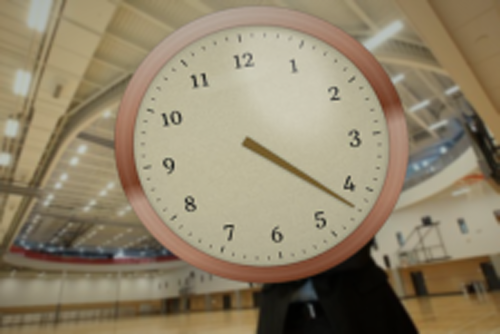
4:22
